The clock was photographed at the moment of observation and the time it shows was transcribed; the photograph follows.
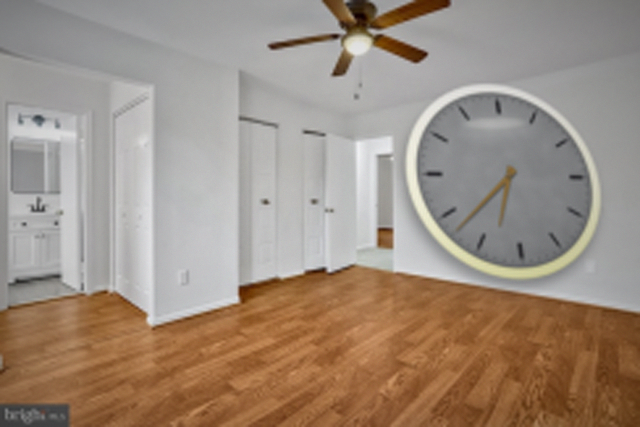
6:38
